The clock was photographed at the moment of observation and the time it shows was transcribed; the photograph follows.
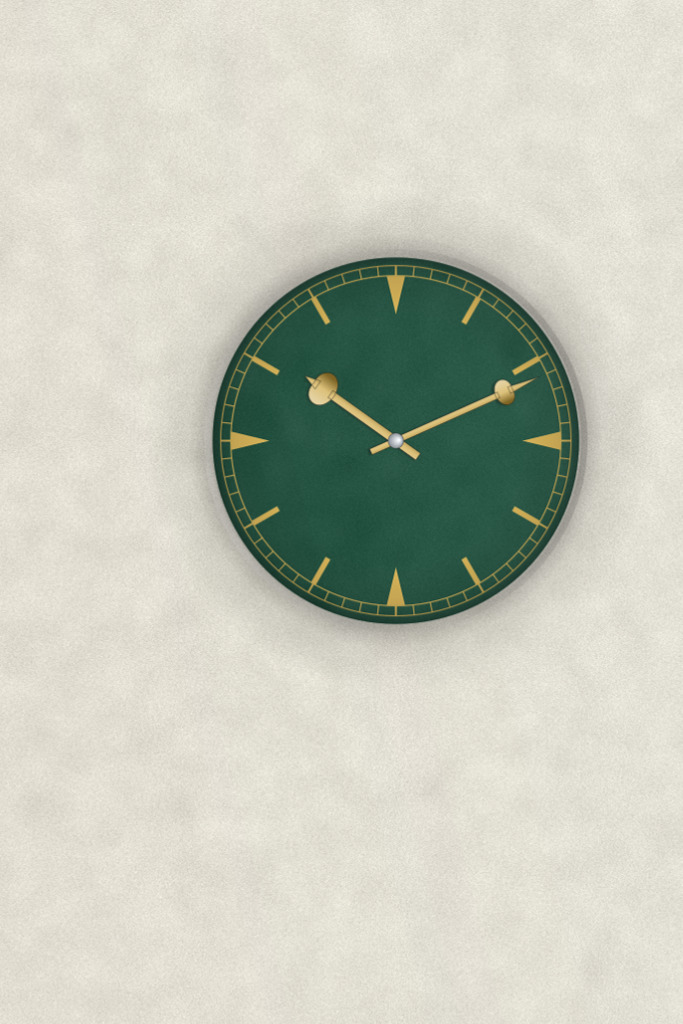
10:11
